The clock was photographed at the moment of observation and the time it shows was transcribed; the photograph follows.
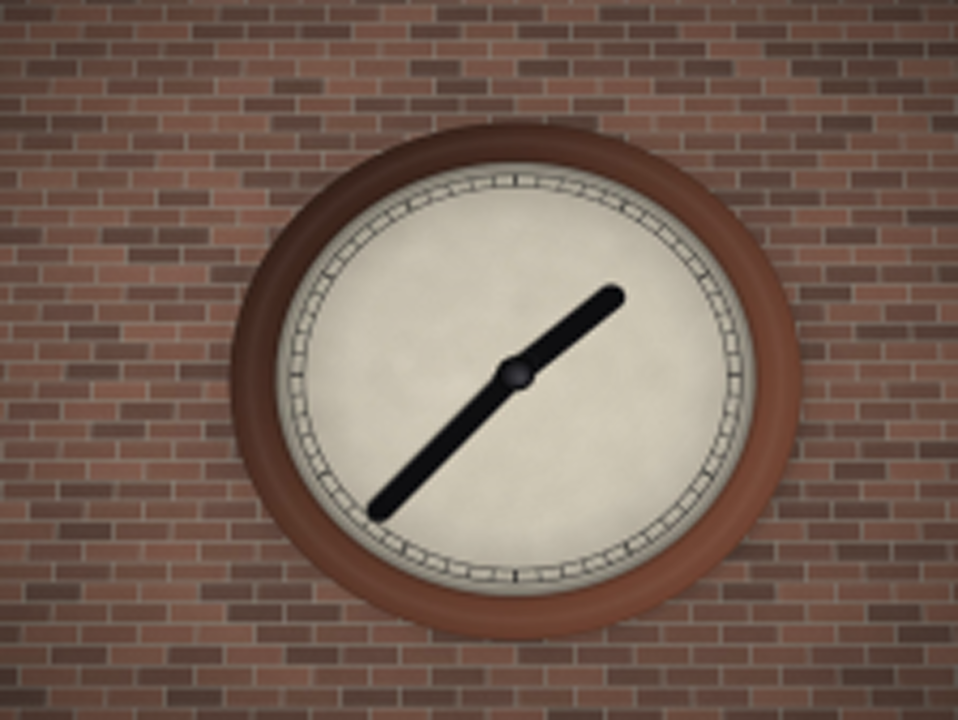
1:37
